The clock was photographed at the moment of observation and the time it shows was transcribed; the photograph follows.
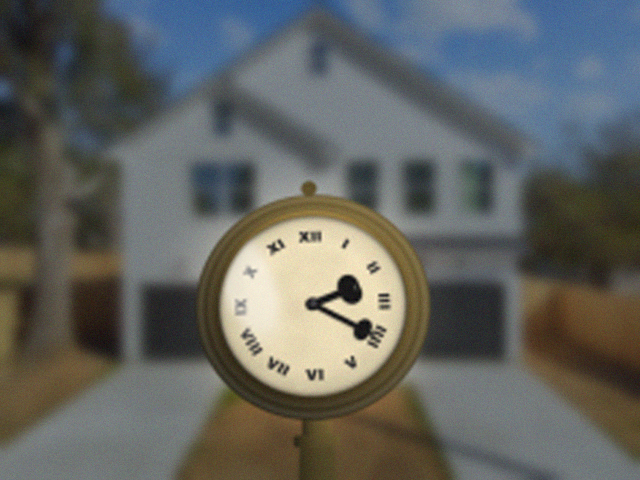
2:20
